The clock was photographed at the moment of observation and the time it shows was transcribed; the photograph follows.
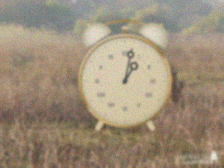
1:02
